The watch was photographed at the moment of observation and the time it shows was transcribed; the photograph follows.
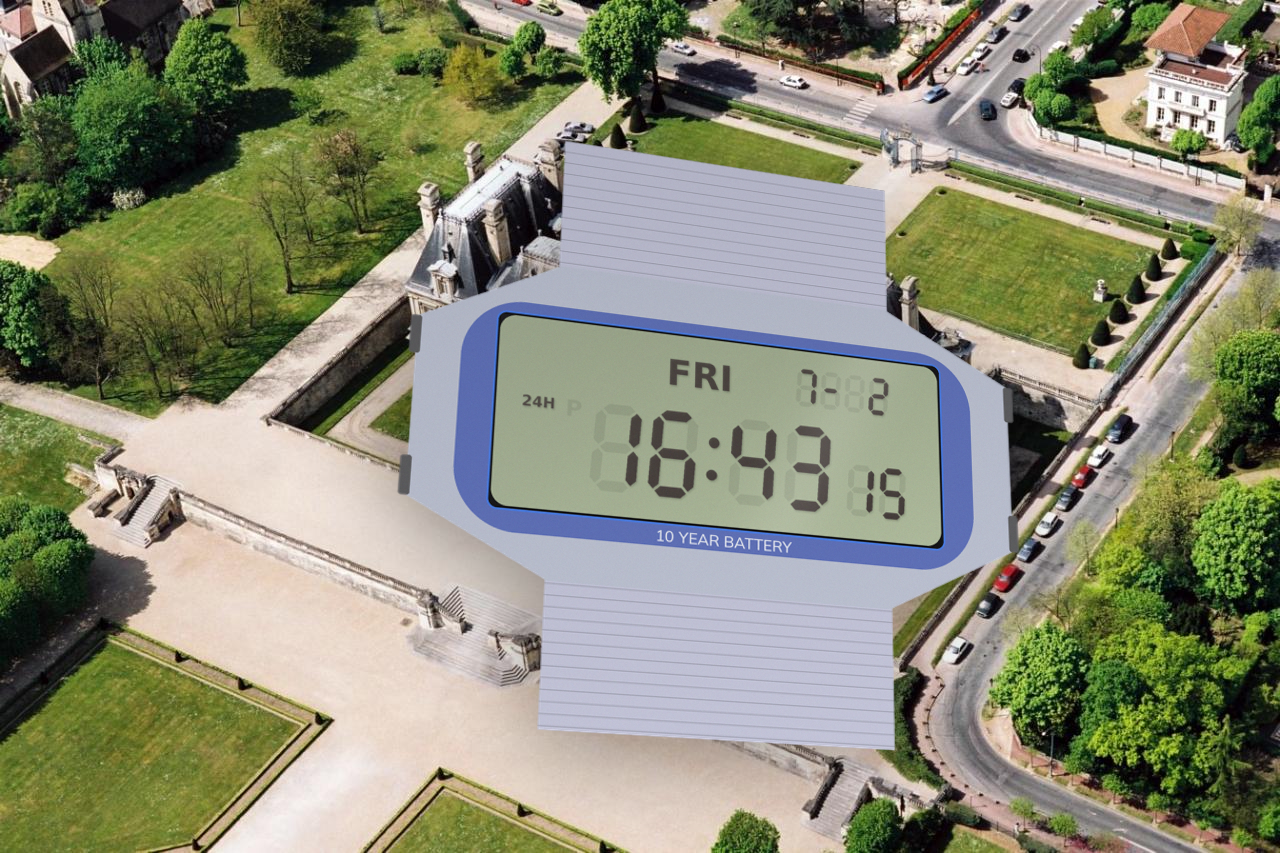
16:43:15
